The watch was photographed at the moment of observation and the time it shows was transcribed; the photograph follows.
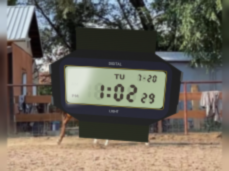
1:02:29
